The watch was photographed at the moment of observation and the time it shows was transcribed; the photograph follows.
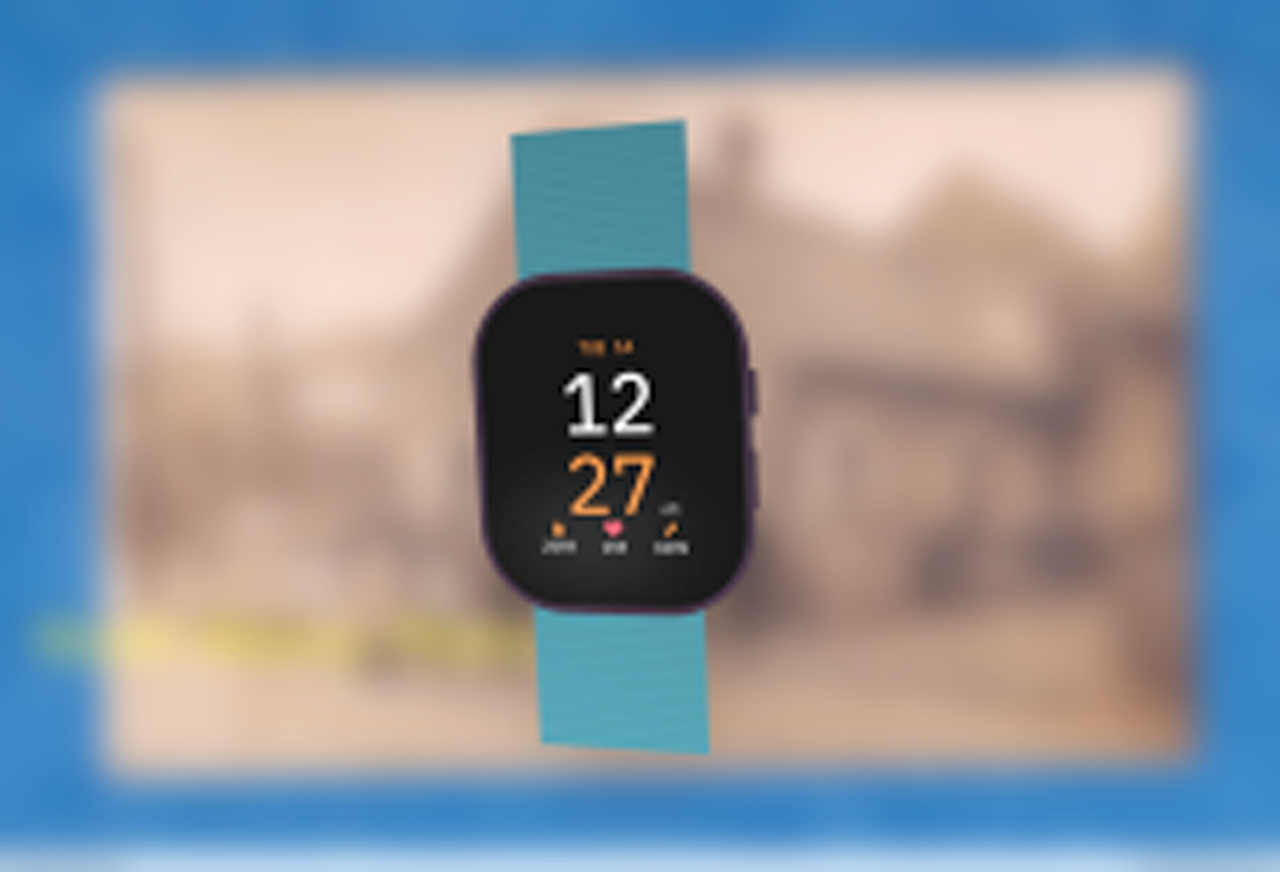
12:27
